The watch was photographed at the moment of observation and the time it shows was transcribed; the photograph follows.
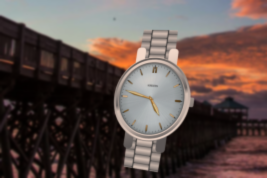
4:47
